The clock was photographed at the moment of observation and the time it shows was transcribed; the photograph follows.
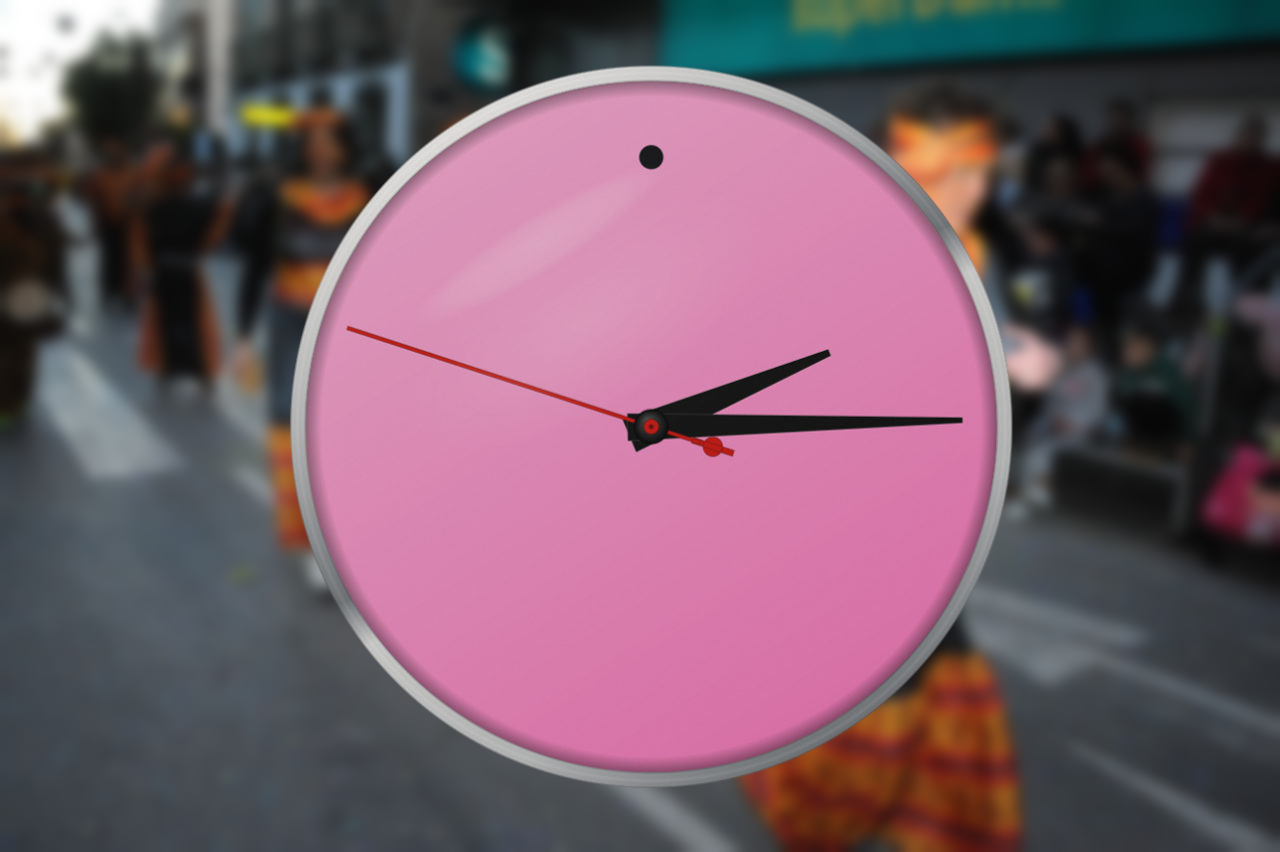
2:14:48
